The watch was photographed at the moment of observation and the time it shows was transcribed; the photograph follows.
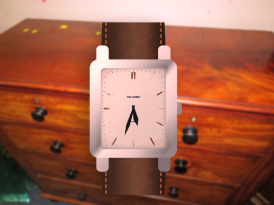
5:33
